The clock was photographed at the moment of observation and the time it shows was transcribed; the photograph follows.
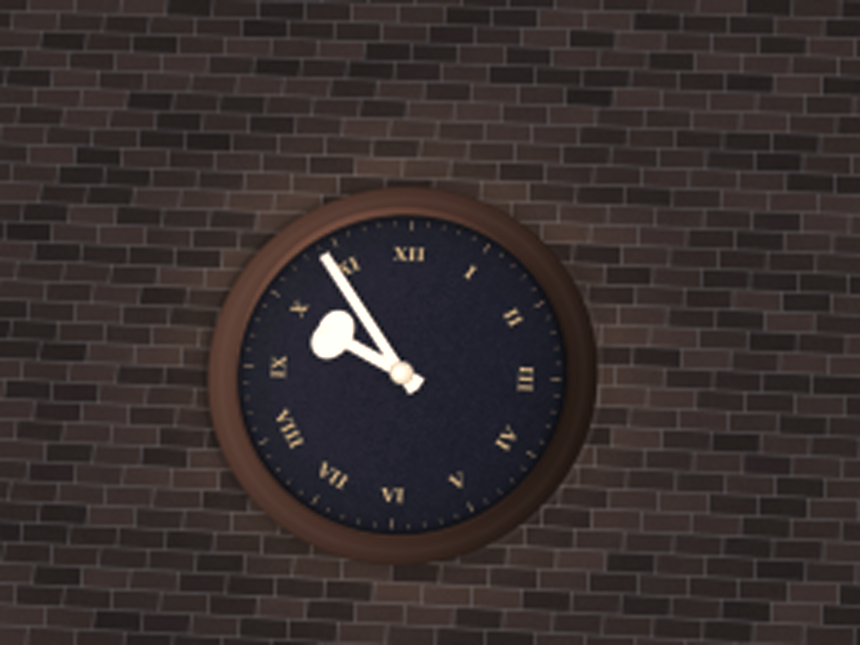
9:54
